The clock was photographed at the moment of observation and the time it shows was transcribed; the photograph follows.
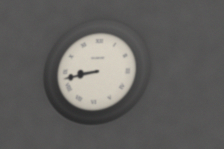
8:43
